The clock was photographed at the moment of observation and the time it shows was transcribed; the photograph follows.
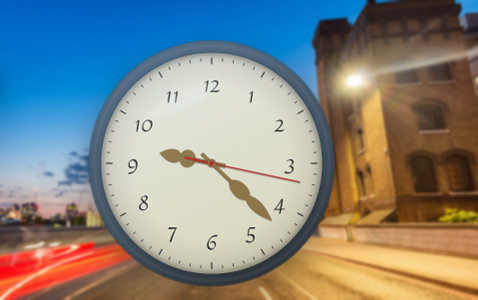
9:22:17
